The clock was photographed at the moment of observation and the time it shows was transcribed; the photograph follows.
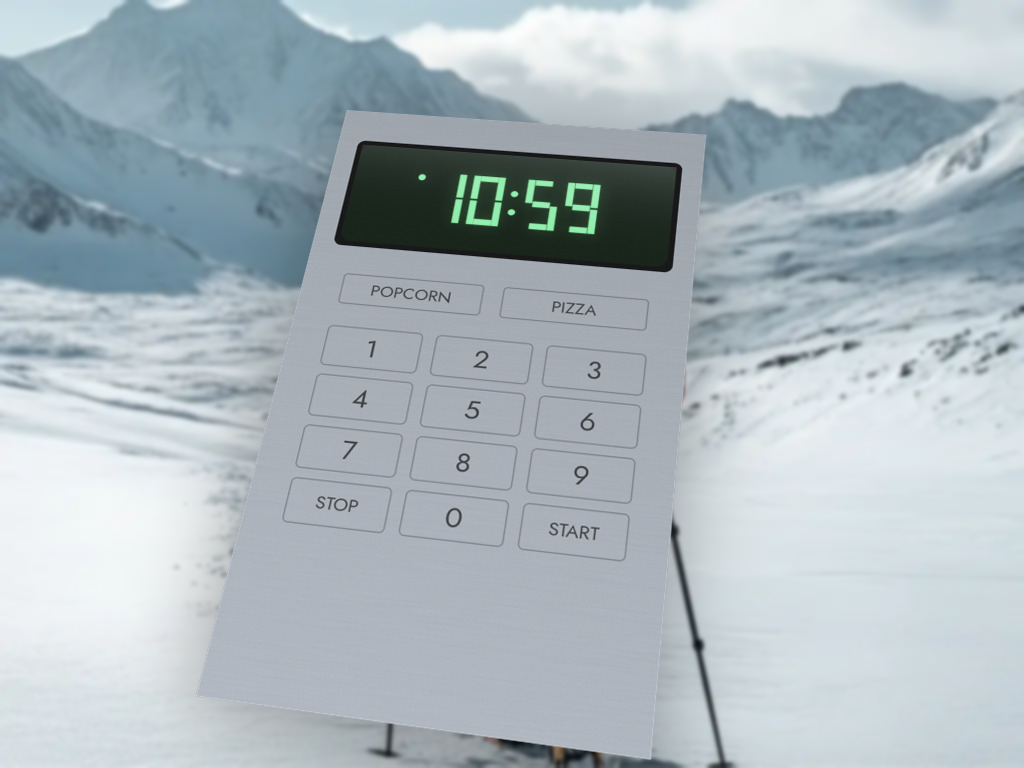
10:59
